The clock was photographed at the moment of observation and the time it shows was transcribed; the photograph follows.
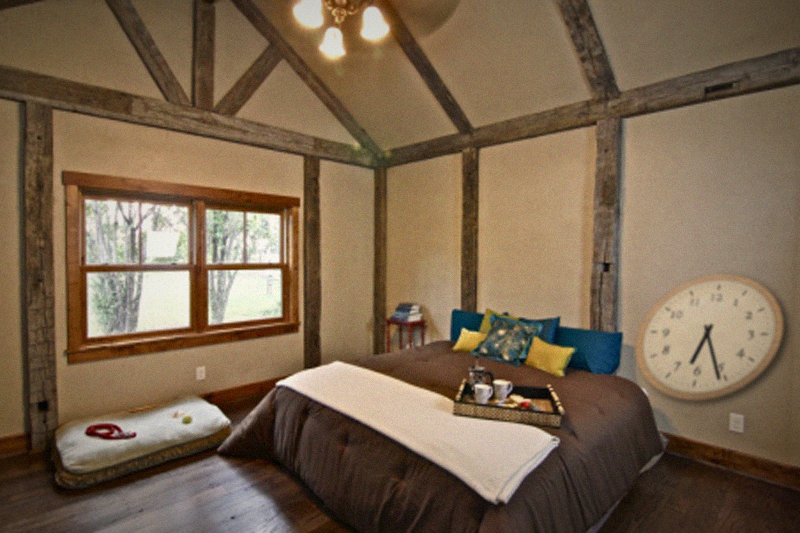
6:26
